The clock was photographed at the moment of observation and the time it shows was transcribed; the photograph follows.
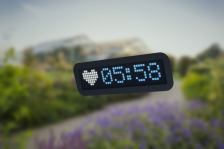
5:58
